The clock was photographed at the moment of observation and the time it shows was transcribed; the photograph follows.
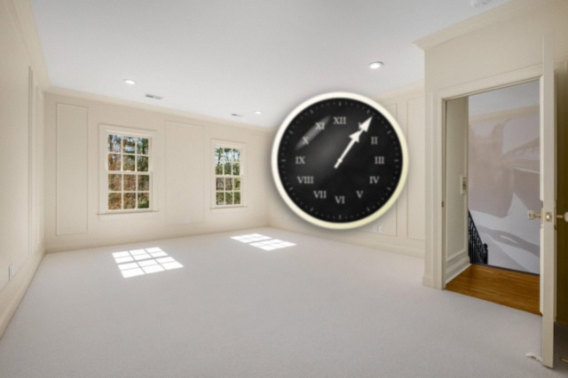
1:06
